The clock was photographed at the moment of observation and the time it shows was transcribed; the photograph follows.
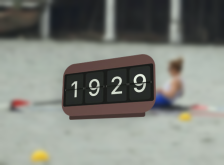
19:29
